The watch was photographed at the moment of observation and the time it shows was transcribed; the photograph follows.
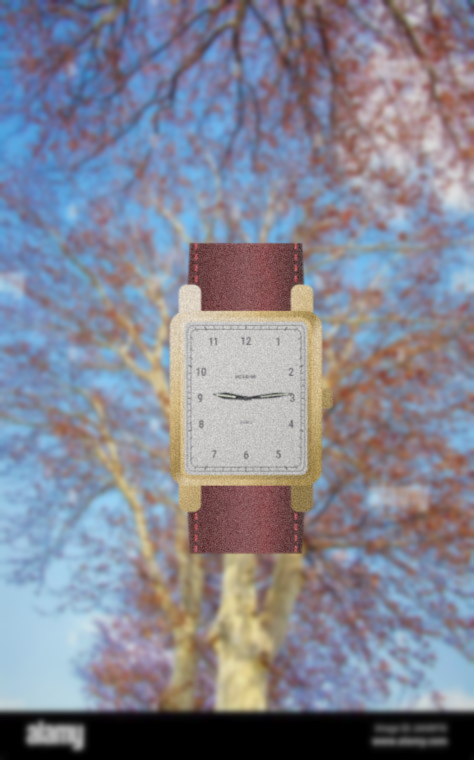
9:14
